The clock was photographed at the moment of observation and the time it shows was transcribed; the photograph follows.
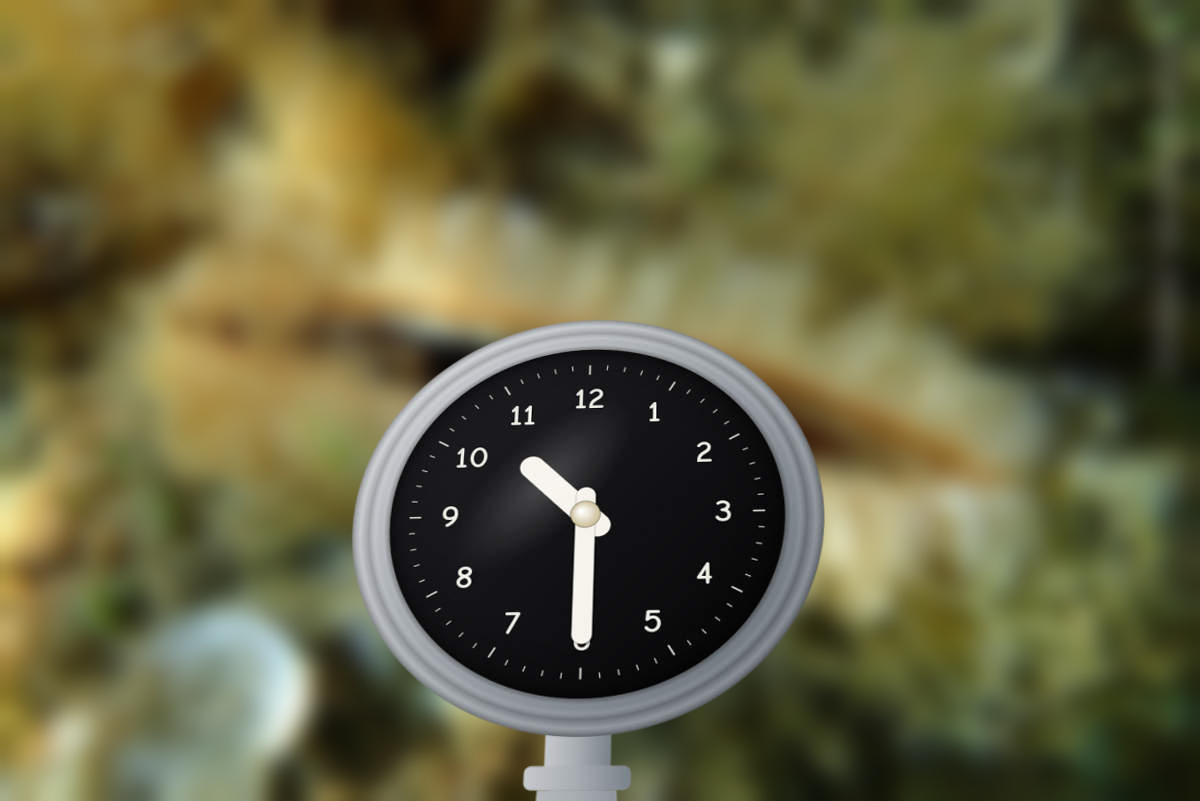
10:30
